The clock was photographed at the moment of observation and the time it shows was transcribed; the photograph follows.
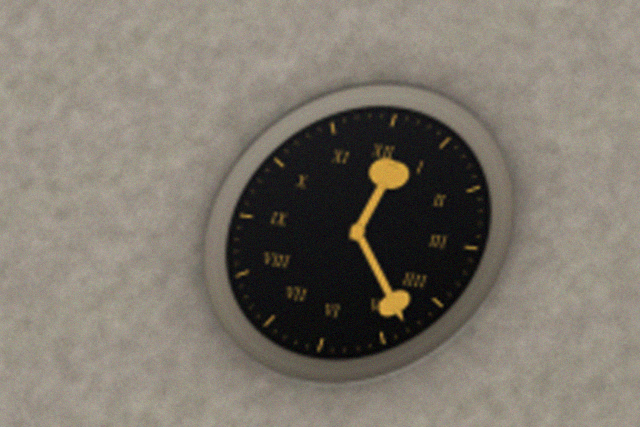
12:23
